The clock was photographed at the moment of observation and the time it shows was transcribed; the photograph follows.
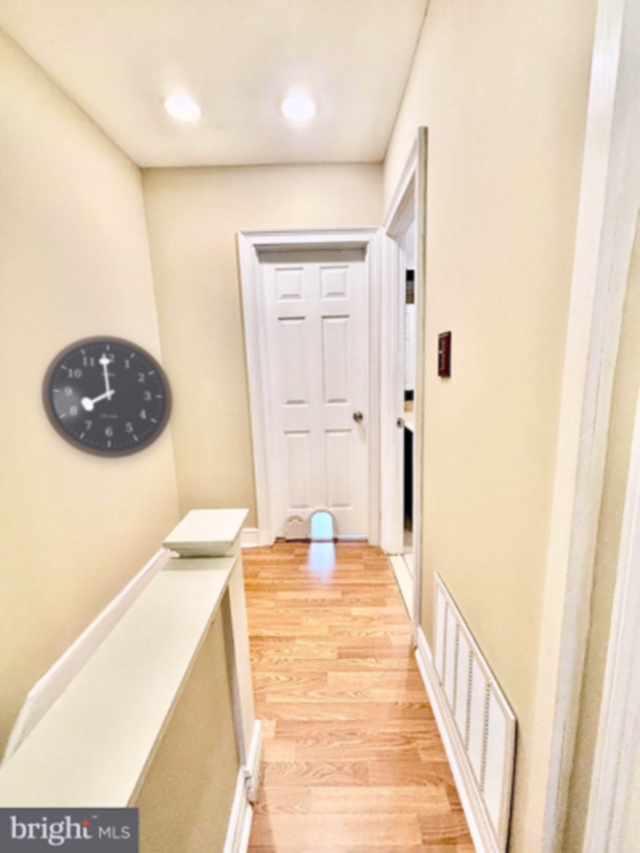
7:59
